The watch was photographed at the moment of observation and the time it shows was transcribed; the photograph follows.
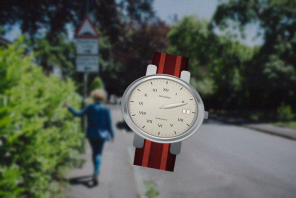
2:11
